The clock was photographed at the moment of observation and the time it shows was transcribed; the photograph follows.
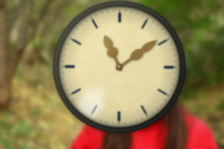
11:09
